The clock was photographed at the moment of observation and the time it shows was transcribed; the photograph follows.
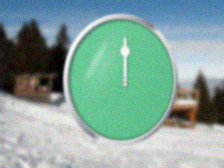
12:00
